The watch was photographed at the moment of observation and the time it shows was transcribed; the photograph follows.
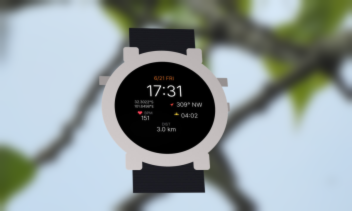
17:31
